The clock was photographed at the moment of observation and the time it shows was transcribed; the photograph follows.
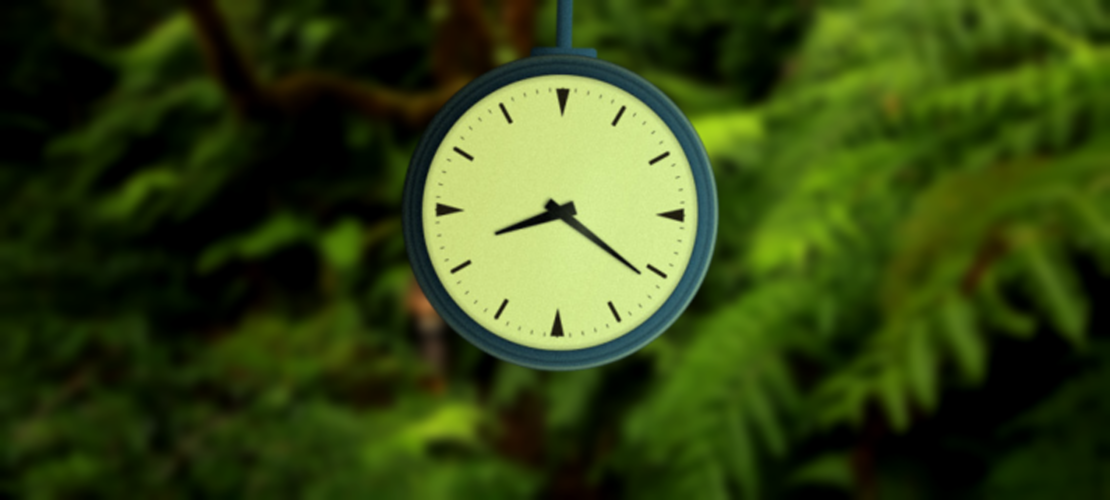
8:21
